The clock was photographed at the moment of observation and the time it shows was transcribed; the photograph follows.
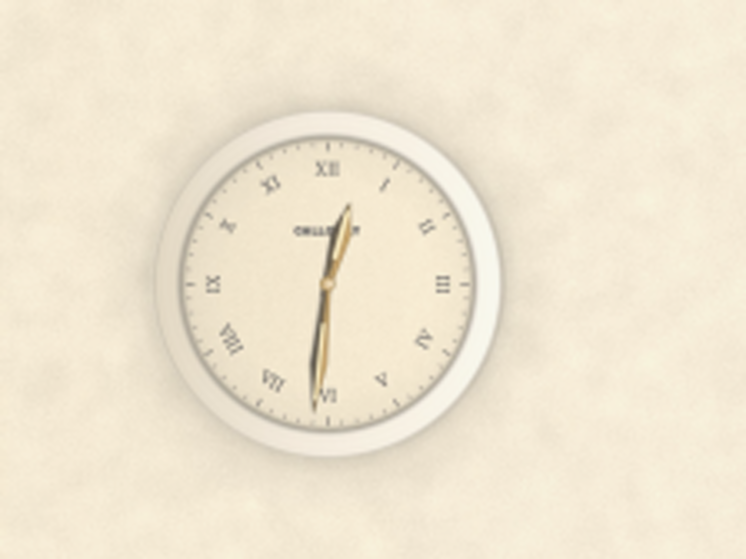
12:31
